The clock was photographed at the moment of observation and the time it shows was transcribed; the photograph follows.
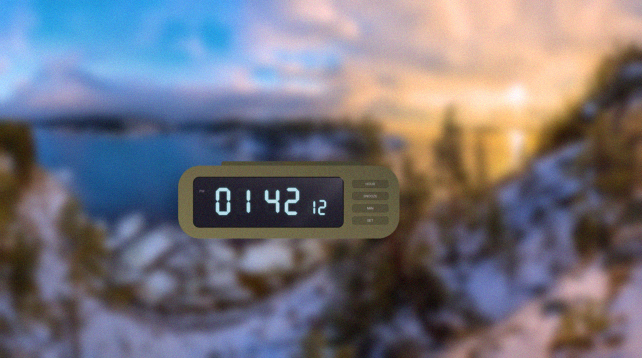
1:42:12
